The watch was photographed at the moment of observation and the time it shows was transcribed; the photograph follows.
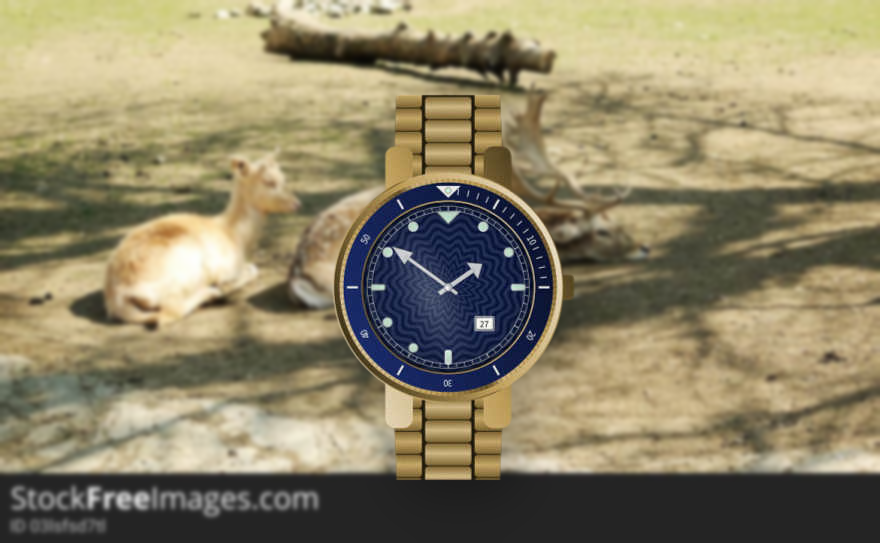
1:51
